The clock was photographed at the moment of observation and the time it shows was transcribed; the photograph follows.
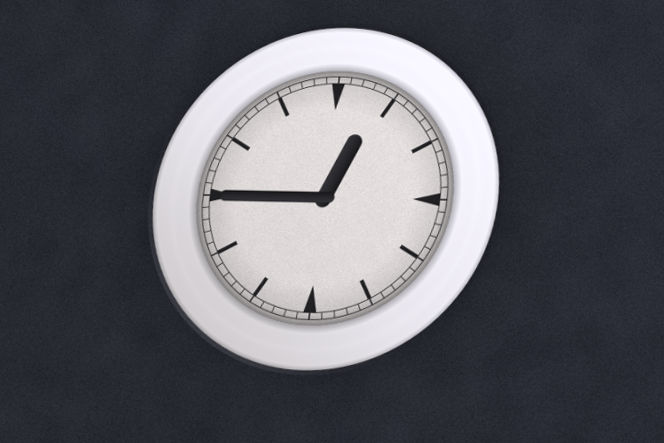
12:45
